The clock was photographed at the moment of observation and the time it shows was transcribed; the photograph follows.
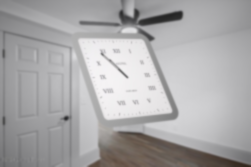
10:54
